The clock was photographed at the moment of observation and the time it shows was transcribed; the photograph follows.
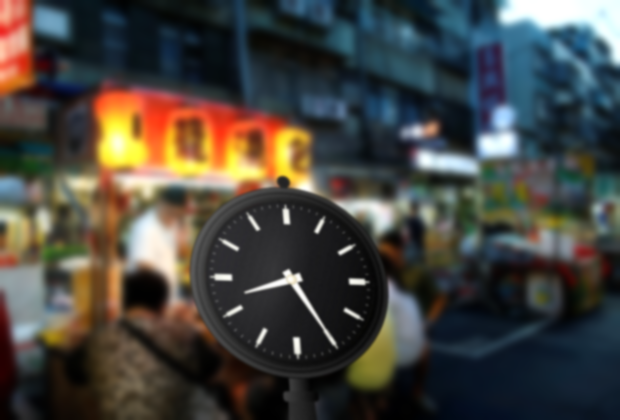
8:25
